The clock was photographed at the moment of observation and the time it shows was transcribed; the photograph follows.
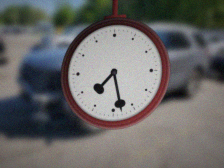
7:28
